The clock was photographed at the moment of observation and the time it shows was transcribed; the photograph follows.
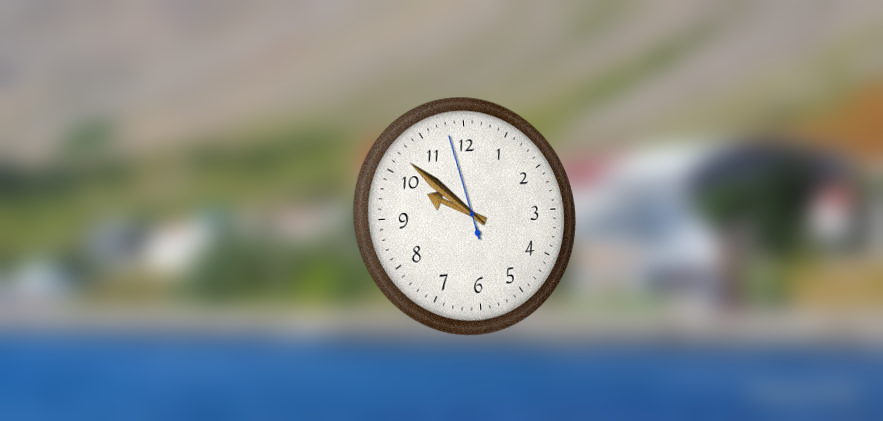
9:51:58
